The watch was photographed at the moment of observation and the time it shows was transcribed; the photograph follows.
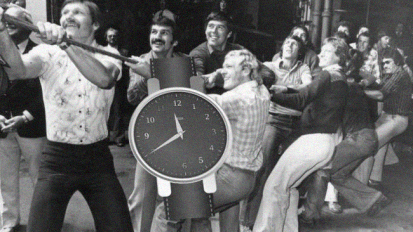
11:40
